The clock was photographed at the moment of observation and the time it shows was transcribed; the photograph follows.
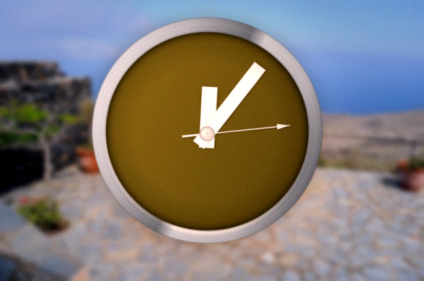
12:06:14
